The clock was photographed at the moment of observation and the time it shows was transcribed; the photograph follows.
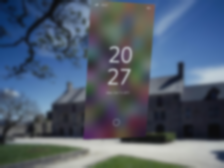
20:27
